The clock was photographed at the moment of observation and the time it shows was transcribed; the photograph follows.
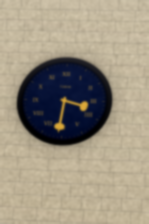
3:31
